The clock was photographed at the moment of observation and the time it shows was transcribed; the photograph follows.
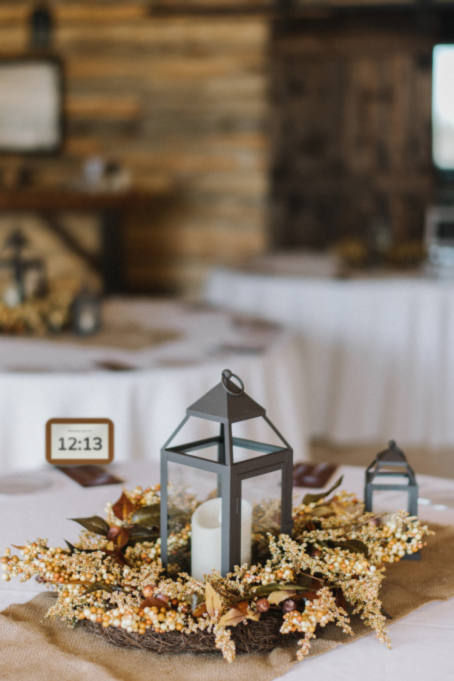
12:13
